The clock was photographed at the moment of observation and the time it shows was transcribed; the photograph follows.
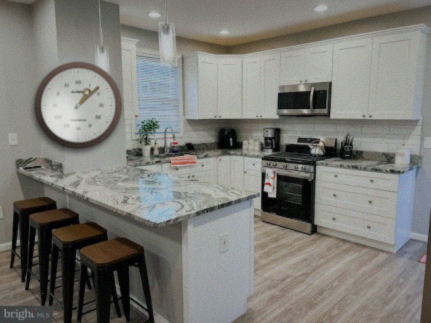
1:08
